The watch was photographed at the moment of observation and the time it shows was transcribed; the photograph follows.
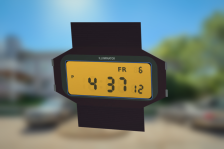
4:37:12
